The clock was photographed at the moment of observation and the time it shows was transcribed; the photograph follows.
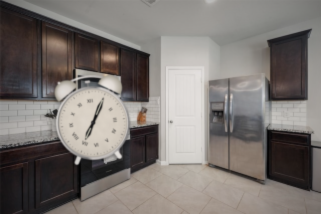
7:05
